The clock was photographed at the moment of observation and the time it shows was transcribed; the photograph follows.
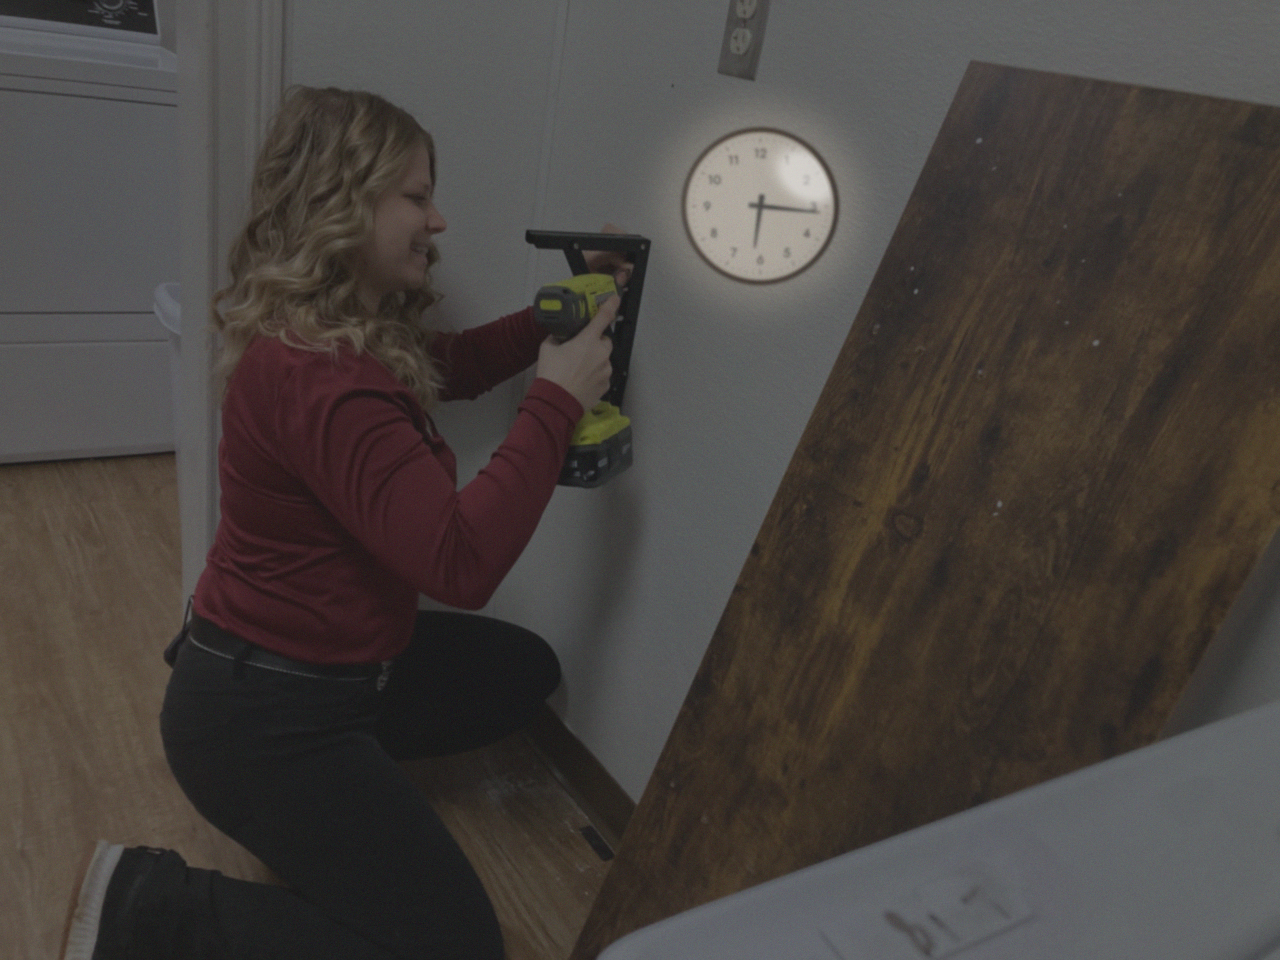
6:16
